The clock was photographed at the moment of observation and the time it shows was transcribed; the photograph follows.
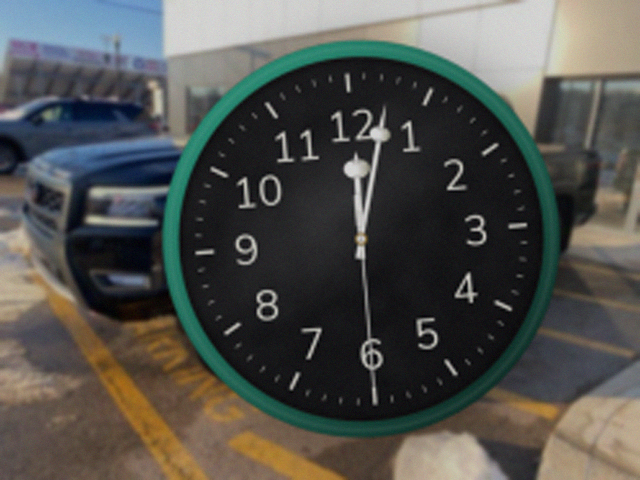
12:02:30
